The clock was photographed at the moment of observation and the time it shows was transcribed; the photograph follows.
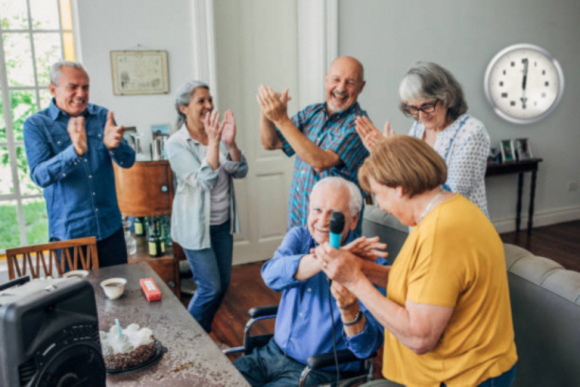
6:01
